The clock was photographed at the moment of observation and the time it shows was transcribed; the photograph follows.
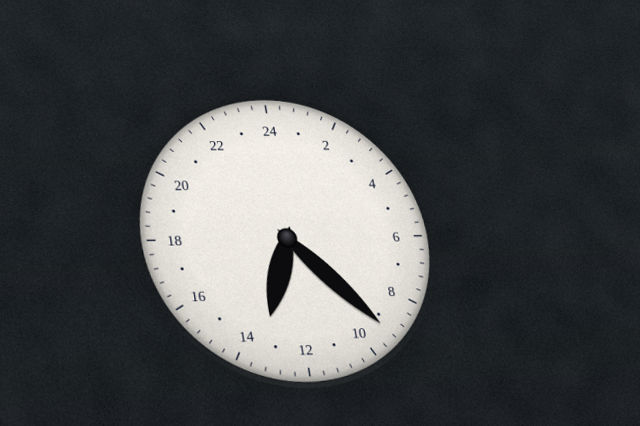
13:23
